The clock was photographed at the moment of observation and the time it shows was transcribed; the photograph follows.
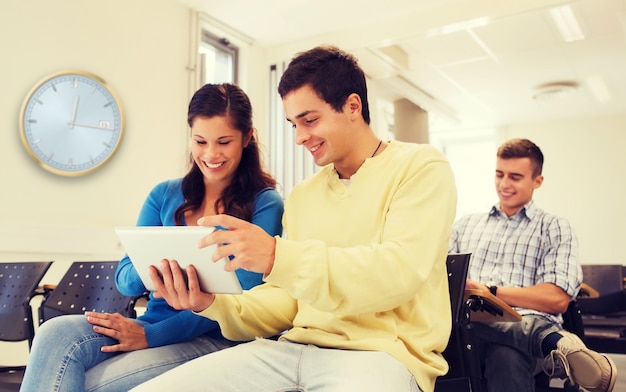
12:16
